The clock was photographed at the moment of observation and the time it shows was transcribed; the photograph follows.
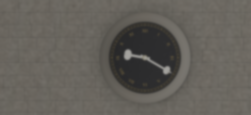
9:20
